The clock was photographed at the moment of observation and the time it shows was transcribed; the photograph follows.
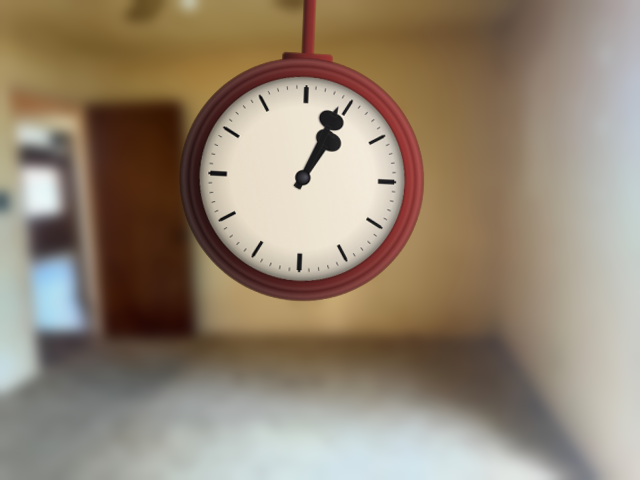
1:04
